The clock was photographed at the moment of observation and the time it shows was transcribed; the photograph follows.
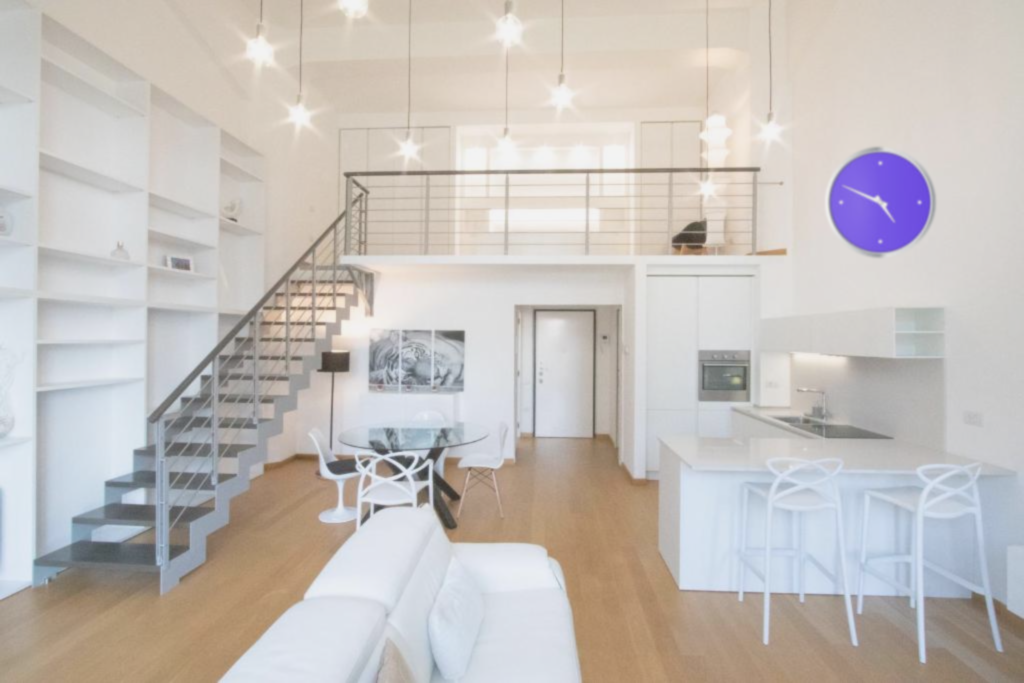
4:49
